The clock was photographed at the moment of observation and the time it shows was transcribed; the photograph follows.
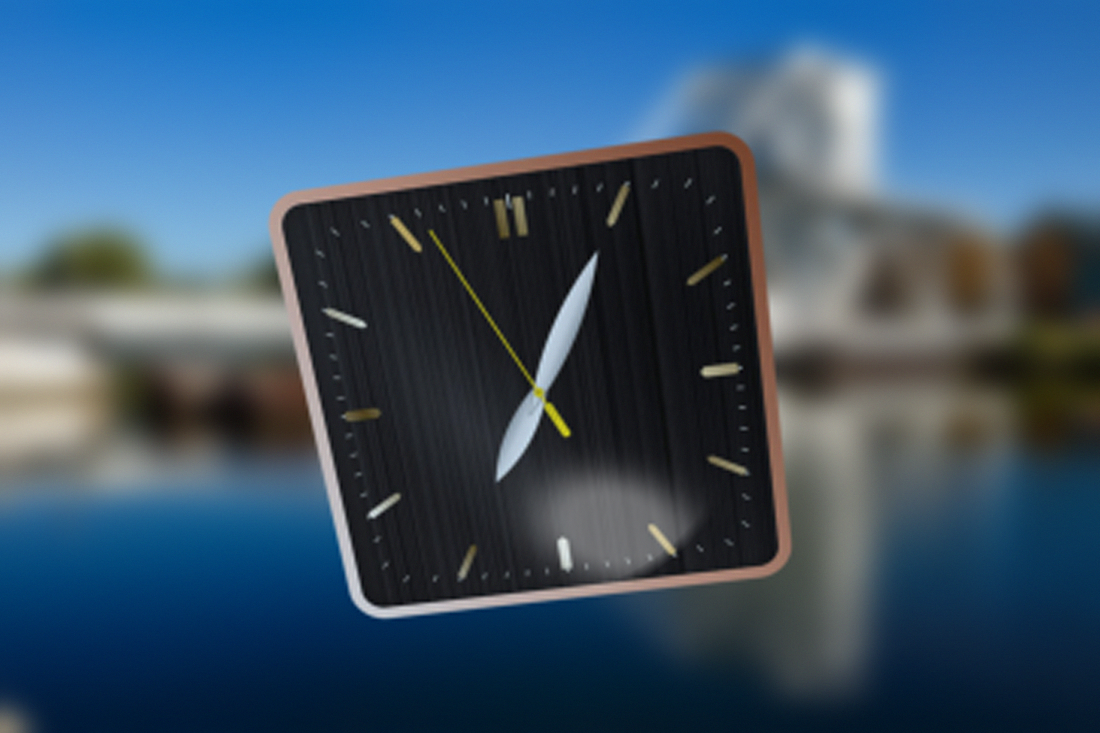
7:04:56
